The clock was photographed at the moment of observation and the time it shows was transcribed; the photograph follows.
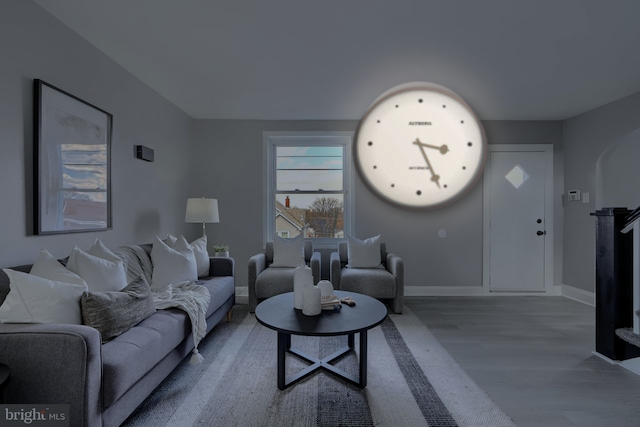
3:26
